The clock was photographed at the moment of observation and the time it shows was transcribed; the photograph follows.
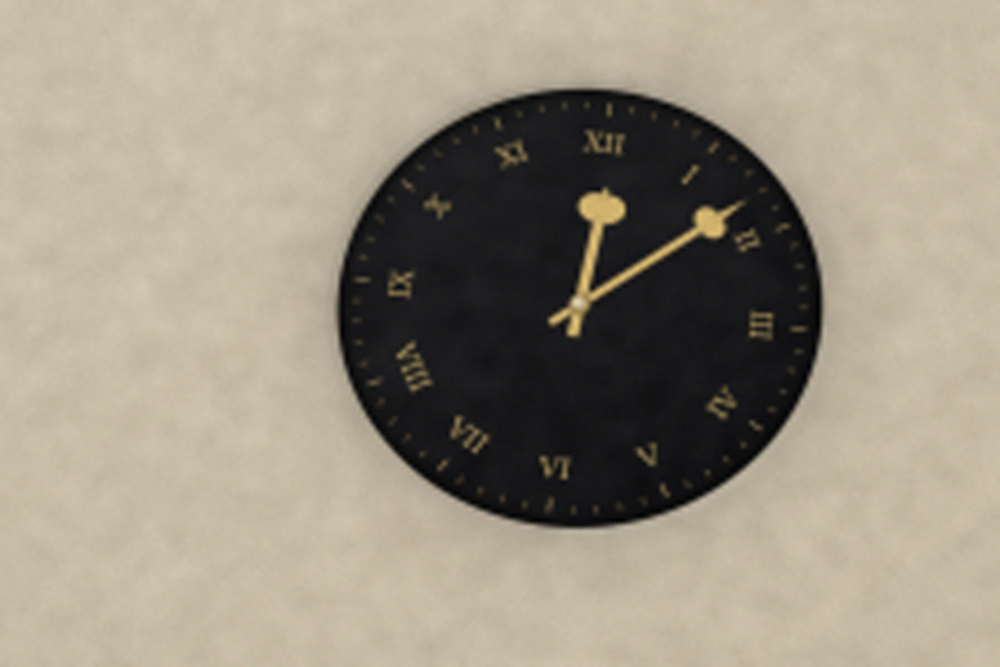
12:08
